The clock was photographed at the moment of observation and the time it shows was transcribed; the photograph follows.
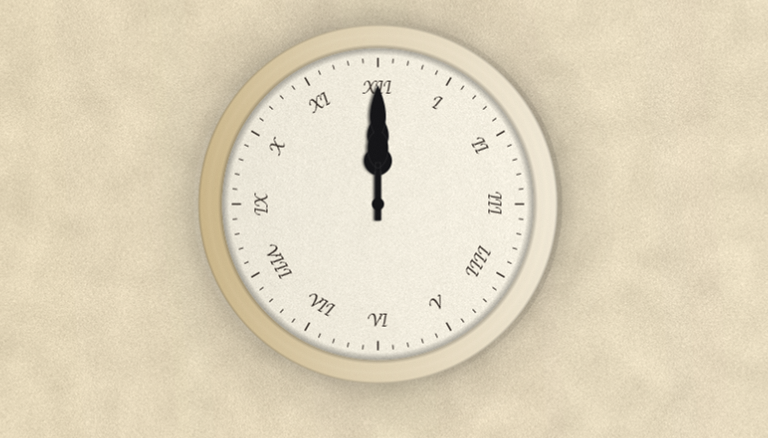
12:00
